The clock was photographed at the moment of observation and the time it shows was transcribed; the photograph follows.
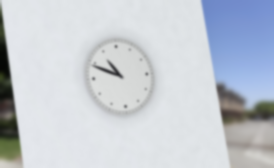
10:49
